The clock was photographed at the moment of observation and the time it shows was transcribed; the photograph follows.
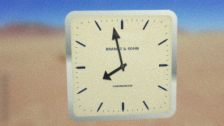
7:58
